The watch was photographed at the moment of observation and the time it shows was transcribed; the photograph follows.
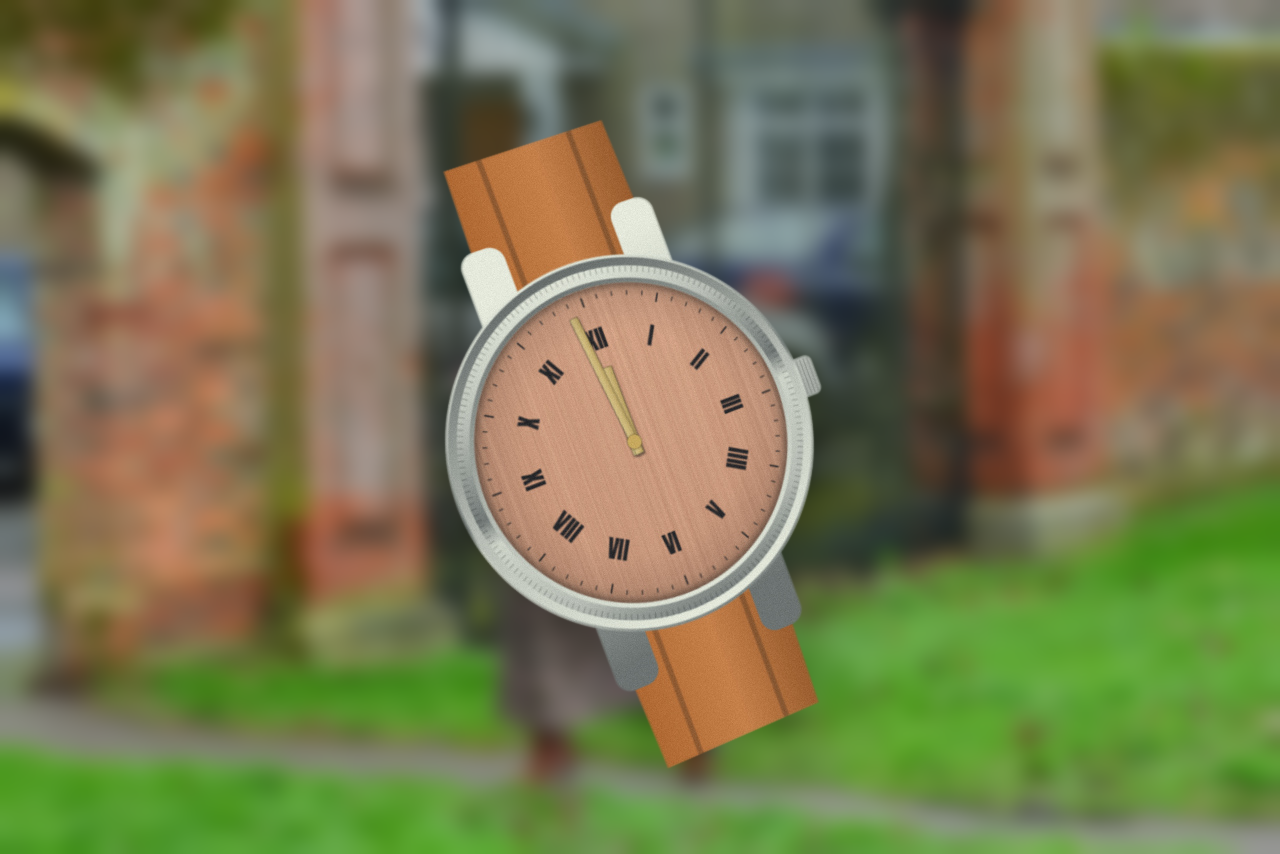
11:59
